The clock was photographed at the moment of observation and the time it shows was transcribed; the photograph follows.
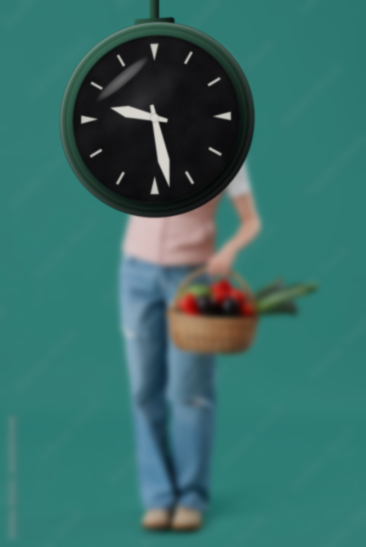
9:28
